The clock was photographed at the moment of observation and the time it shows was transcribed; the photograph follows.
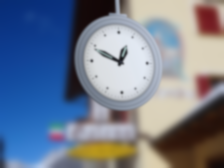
12:49
